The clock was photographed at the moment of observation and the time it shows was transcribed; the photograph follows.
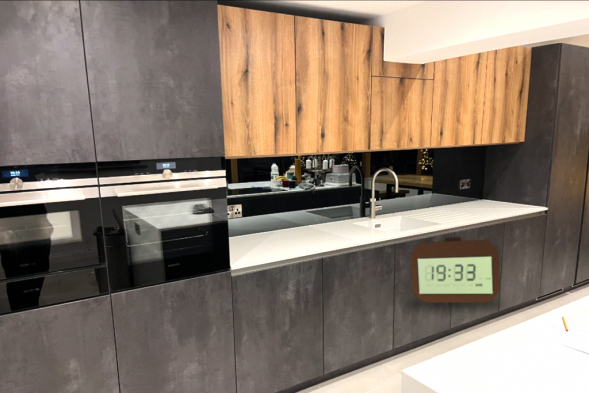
19:33
